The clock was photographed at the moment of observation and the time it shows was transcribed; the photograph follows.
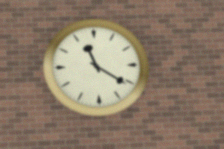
11:21
